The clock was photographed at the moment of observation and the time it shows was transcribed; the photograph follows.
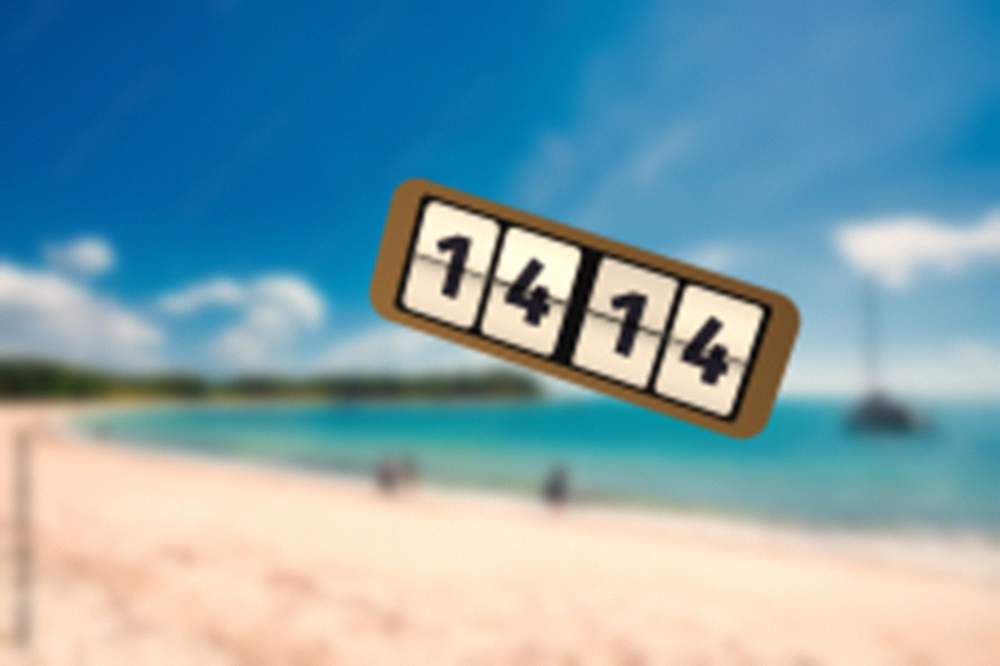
14:14
